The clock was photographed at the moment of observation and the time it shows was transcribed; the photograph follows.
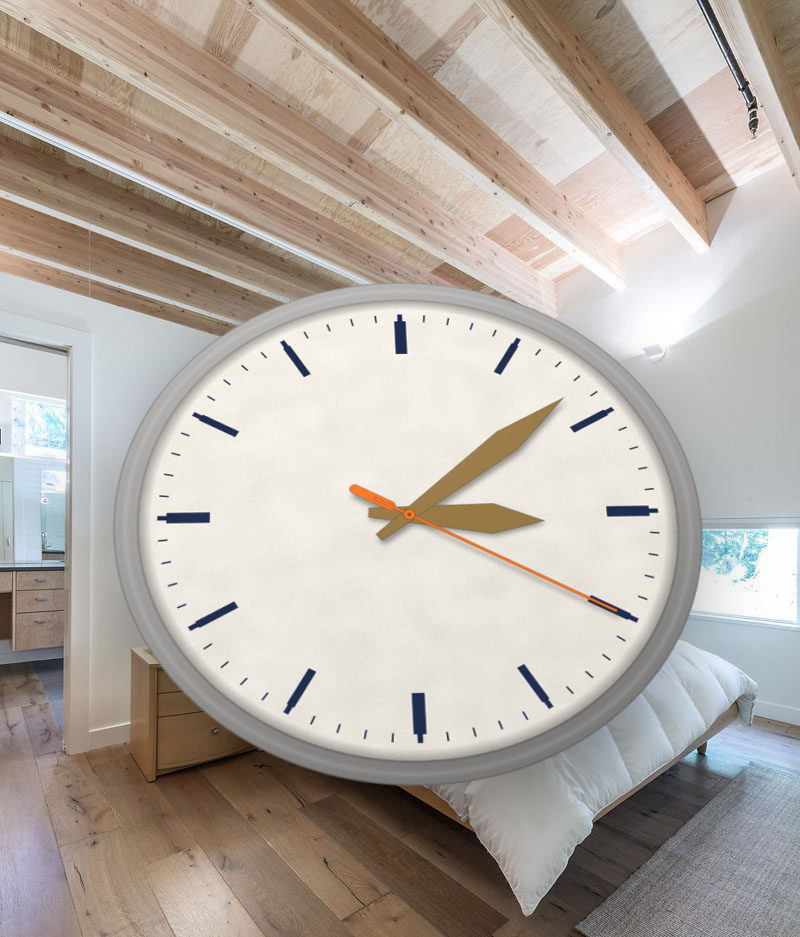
3:08:20
